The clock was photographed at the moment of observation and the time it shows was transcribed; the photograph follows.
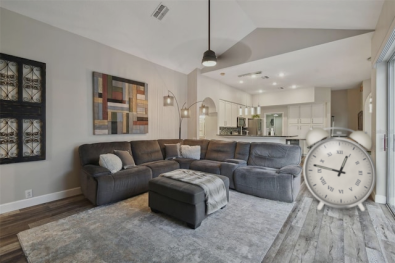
12:47
